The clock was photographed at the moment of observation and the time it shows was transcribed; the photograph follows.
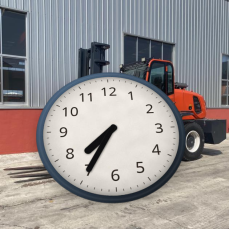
7:35
